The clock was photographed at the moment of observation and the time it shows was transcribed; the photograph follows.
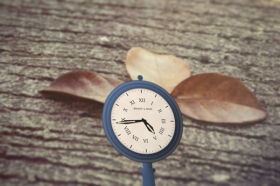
4:44
